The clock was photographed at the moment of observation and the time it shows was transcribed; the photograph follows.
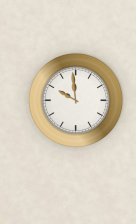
9:59
